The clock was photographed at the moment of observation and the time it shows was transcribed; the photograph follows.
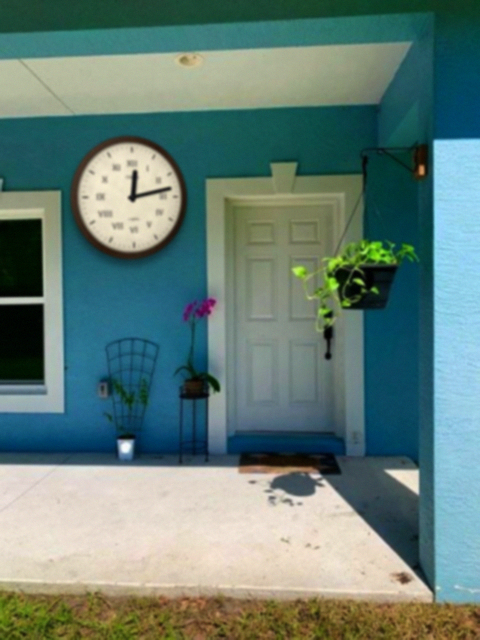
12:13
